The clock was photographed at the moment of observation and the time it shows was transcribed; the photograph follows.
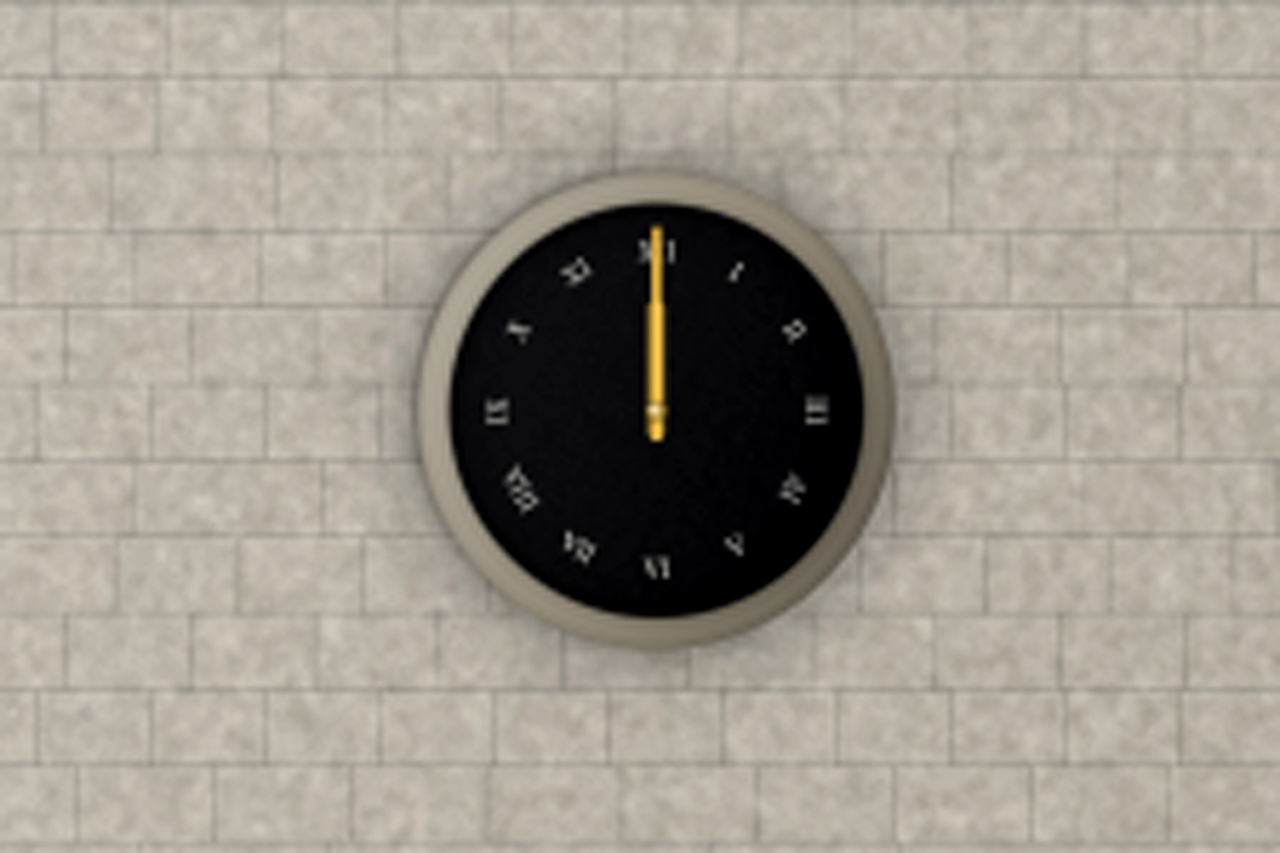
12:00
